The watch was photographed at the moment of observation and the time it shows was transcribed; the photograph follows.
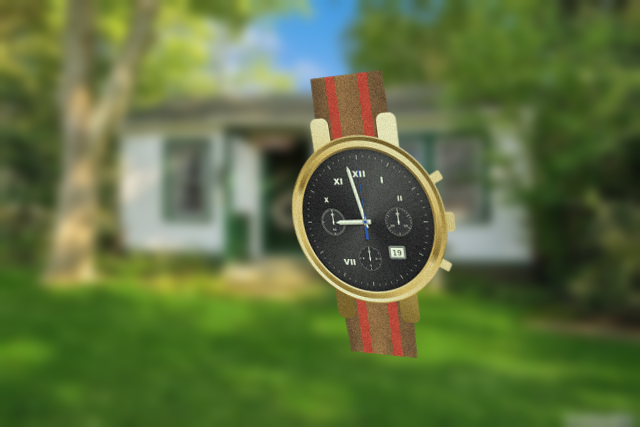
8:58
